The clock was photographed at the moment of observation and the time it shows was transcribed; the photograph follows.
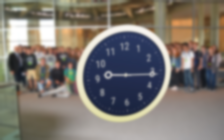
9:16
